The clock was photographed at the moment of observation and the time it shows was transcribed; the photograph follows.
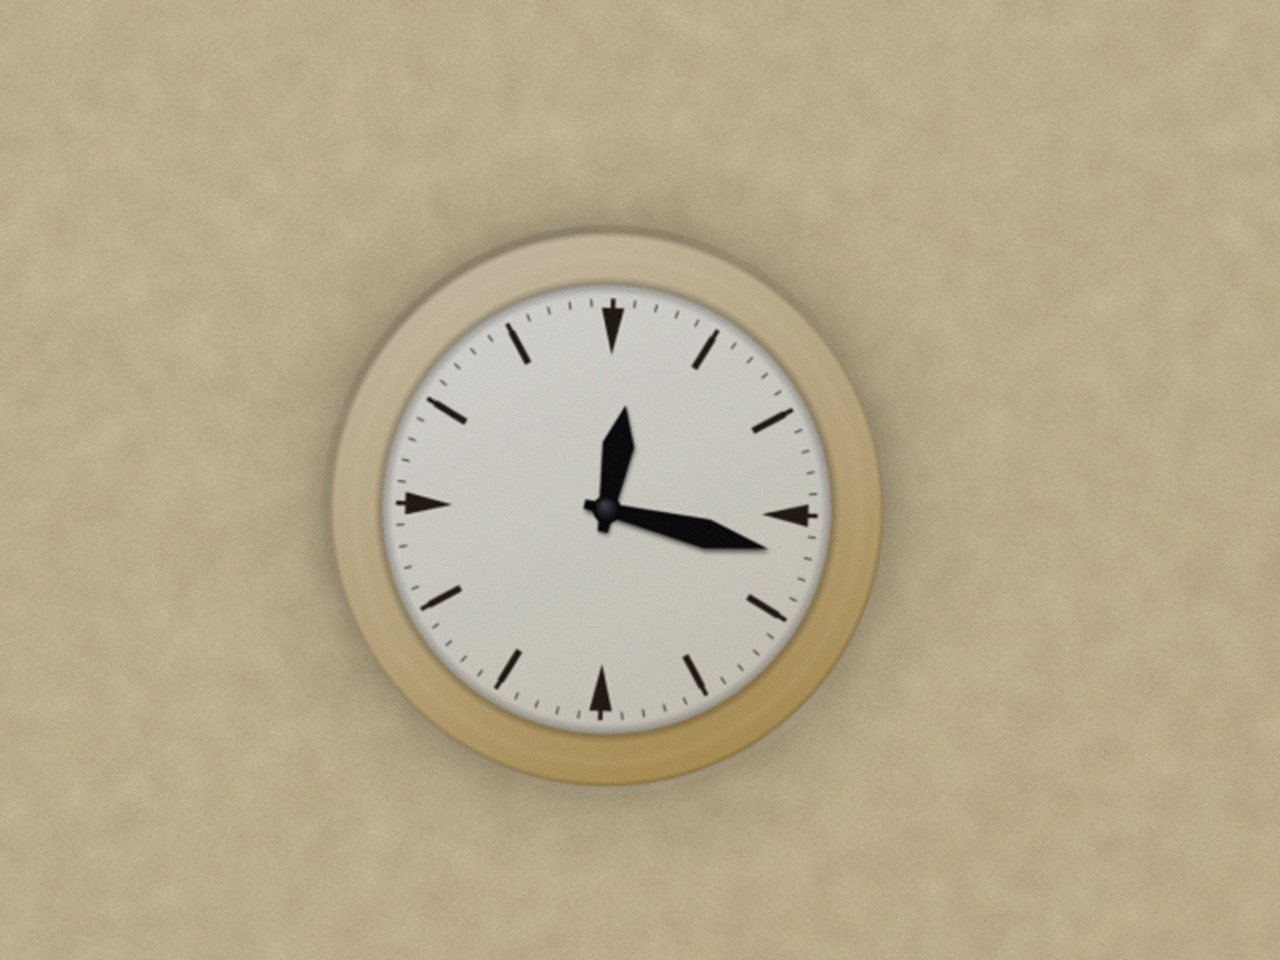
12:17
